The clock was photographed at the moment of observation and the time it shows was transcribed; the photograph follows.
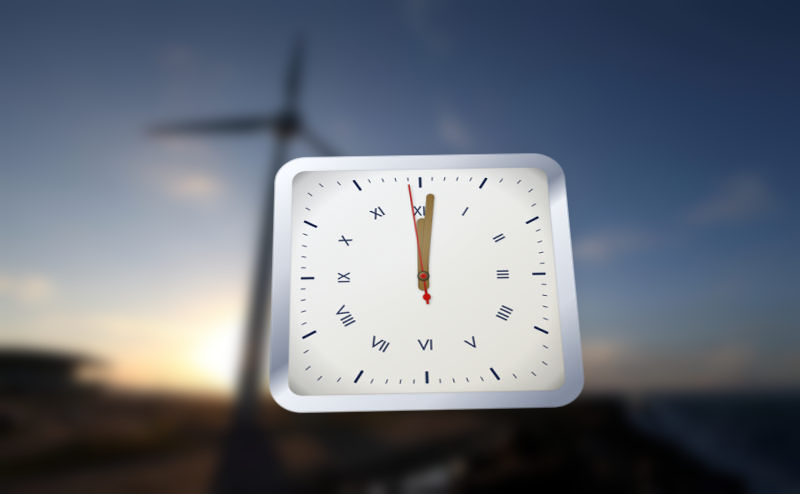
12:00:59
